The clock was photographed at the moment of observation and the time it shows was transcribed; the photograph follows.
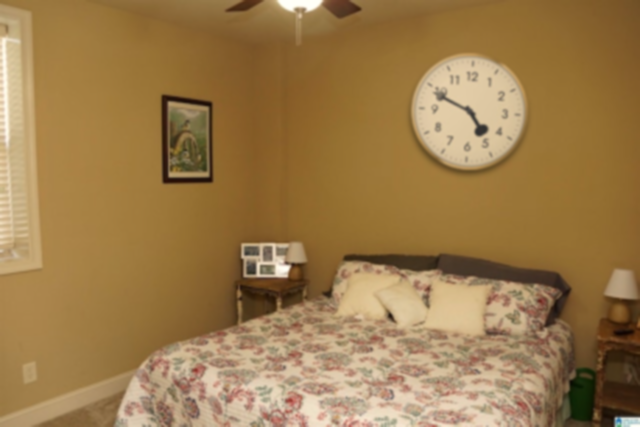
4:49
